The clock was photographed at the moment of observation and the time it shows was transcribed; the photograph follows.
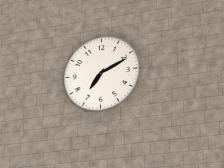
7:11
